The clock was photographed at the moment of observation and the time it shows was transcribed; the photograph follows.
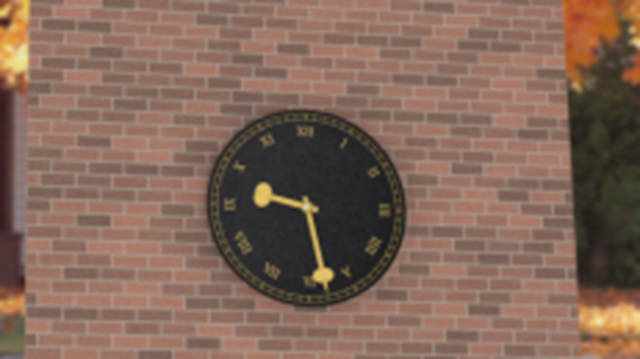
9:28
